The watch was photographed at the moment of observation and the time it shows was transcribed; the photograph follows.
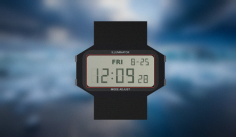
12:09:28
